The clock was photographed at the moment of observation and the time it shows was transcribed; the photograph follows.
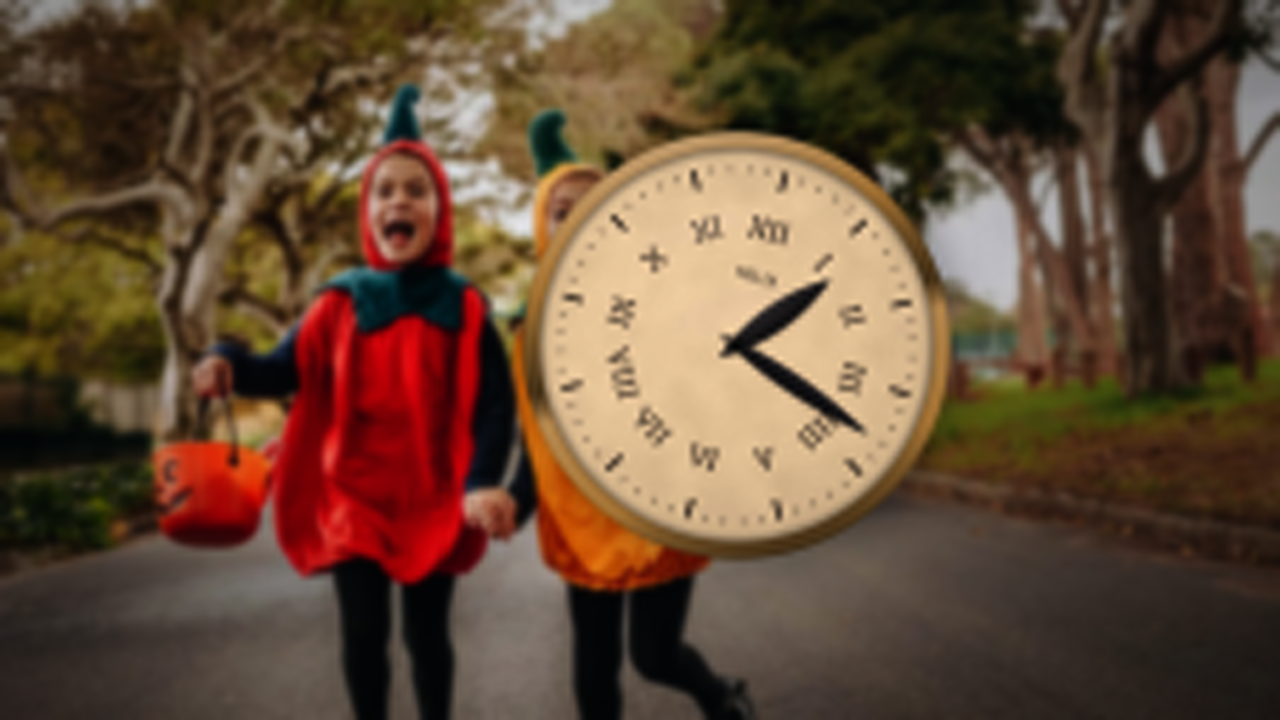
1:18
